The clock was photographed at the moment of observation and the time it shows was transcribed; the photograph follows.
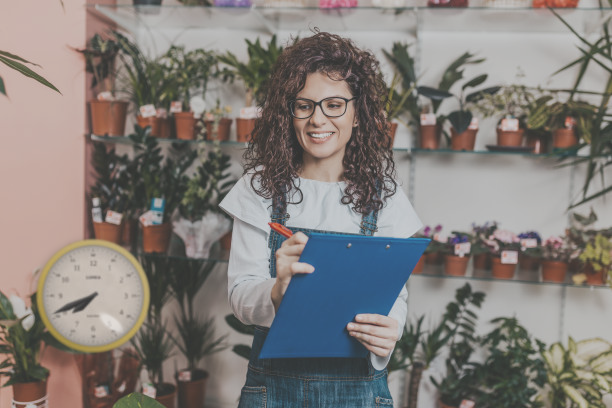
7:41
